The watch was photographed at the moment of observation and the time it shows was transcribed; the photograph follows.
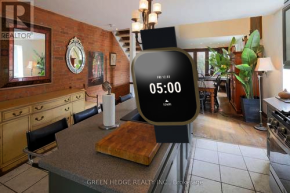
5:00
